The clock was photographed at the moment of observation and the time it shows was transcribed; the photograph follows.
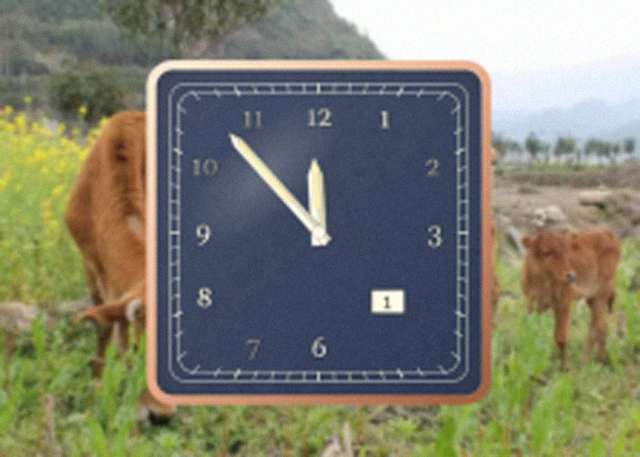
11:53
